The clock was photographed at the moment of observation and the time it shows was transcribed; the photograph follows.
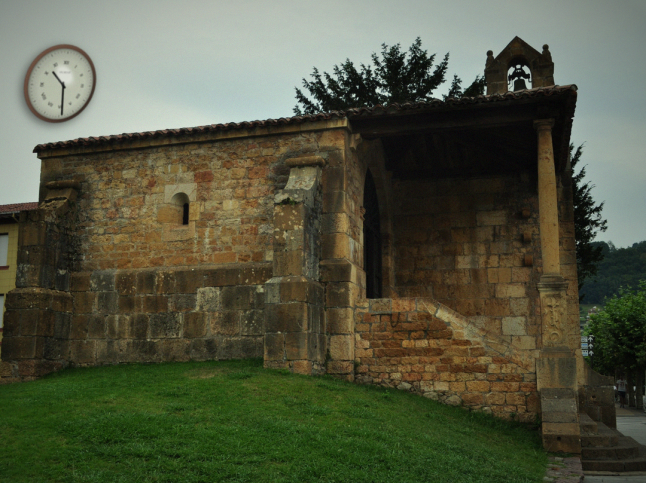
10:29
